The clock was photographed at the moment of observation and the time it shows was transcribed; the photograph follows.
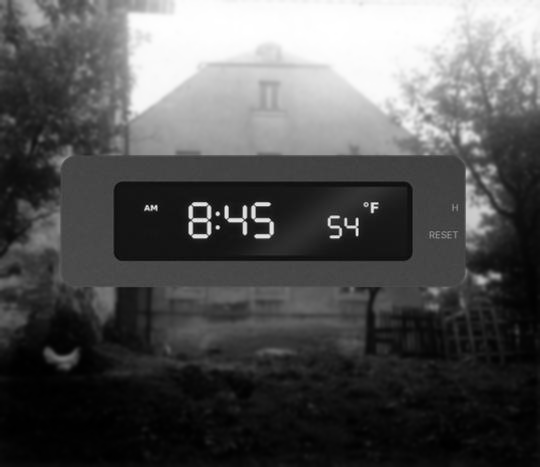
8:45
